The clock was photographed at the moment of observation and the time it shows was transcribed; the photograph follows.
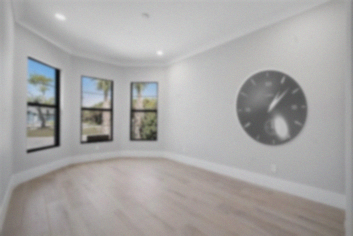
1:08
